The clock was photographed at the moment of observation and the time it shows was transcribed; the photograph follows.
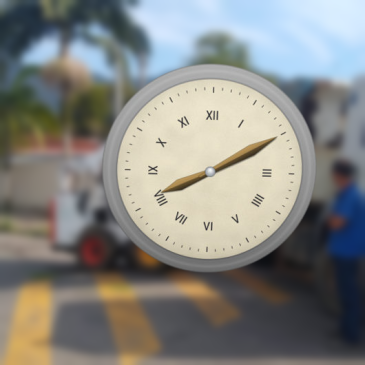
8:10
